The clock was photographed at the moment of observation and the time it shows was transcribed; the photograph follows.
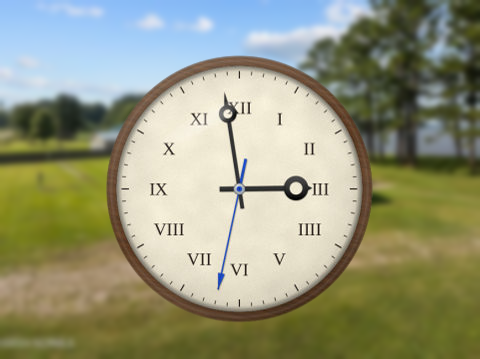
2:58:32
